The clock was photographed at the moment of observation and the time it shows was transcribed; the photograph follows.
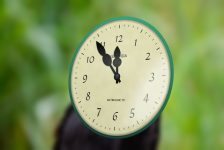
11:54
